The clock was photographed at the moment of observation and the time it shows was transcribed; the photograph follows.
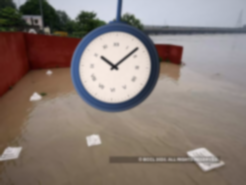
10:08
